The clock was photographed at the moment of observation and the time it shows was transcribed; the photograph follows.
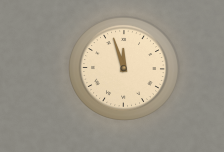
11:57
